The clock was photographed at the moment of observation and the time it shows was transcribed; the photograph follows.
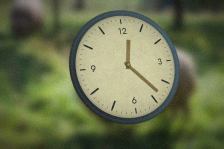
12:23
